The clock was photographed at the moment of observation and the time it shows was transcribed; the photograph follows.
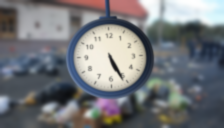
5:26
